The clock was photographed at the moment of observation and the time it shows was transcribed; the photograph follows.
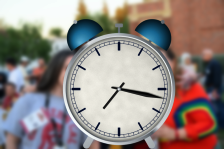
7:17
